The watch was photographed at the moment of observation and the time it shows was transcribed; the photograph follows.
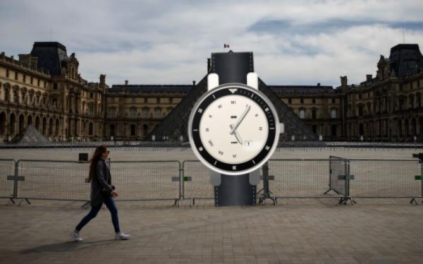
5:06
